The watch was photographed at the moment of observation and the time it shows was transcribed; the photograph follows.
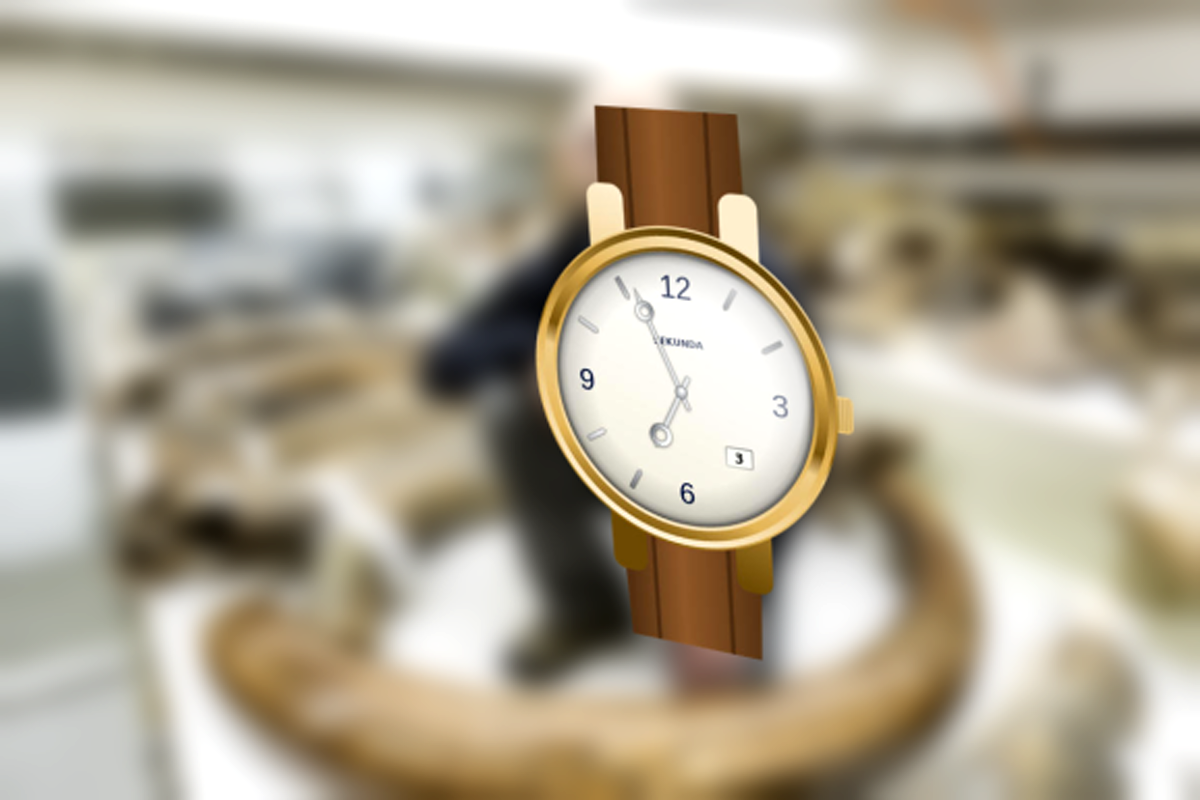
6:56
